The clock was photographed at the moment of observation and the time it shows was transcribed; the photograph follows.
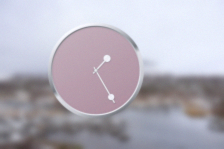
1:25
